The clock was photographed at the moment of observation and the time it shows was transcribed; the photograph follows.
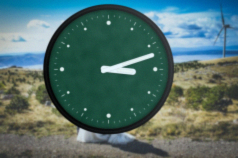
3:12
